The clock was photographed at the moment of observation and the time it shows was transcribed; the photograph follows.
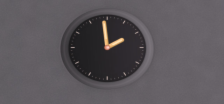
1:59
